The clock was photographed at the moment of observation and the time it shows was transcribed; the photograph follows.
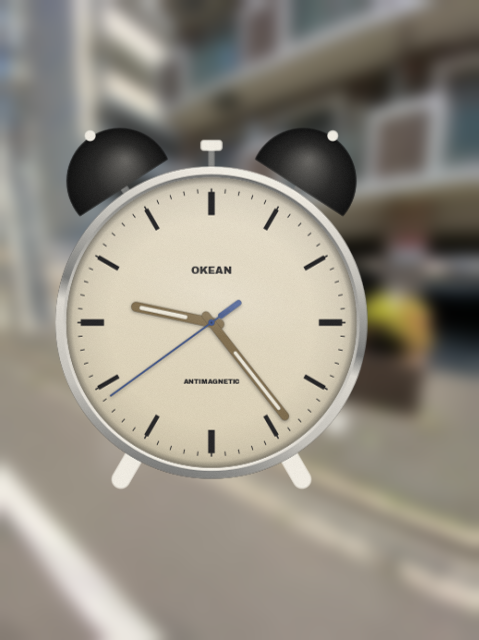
9:23:39
